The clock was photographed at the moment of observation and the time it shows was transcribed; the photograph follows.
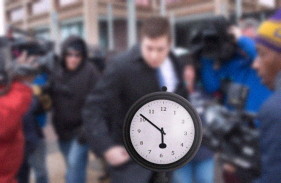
5:51
